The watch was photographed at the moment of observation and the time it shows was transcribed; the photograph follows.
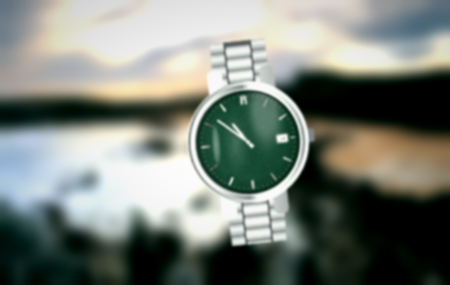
10:52
